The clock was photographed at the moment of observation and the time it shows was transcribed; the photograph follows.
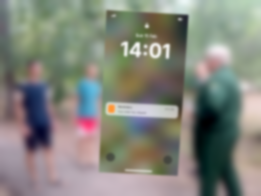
14:01
